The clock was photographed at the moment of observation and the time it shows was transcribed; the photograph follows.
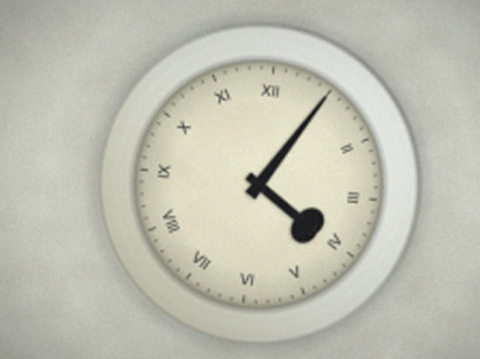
4:05
